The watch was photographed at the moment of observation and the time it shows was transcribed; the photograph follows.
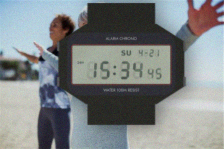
15:34:45
